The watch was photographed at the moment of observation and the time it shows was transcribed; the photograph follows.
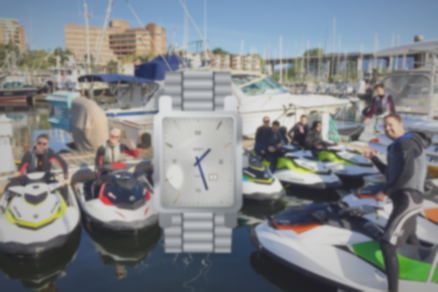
1:27
